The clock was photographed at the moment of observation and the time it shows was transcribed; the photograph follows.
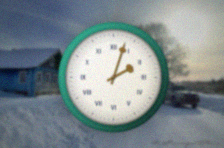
2:03
